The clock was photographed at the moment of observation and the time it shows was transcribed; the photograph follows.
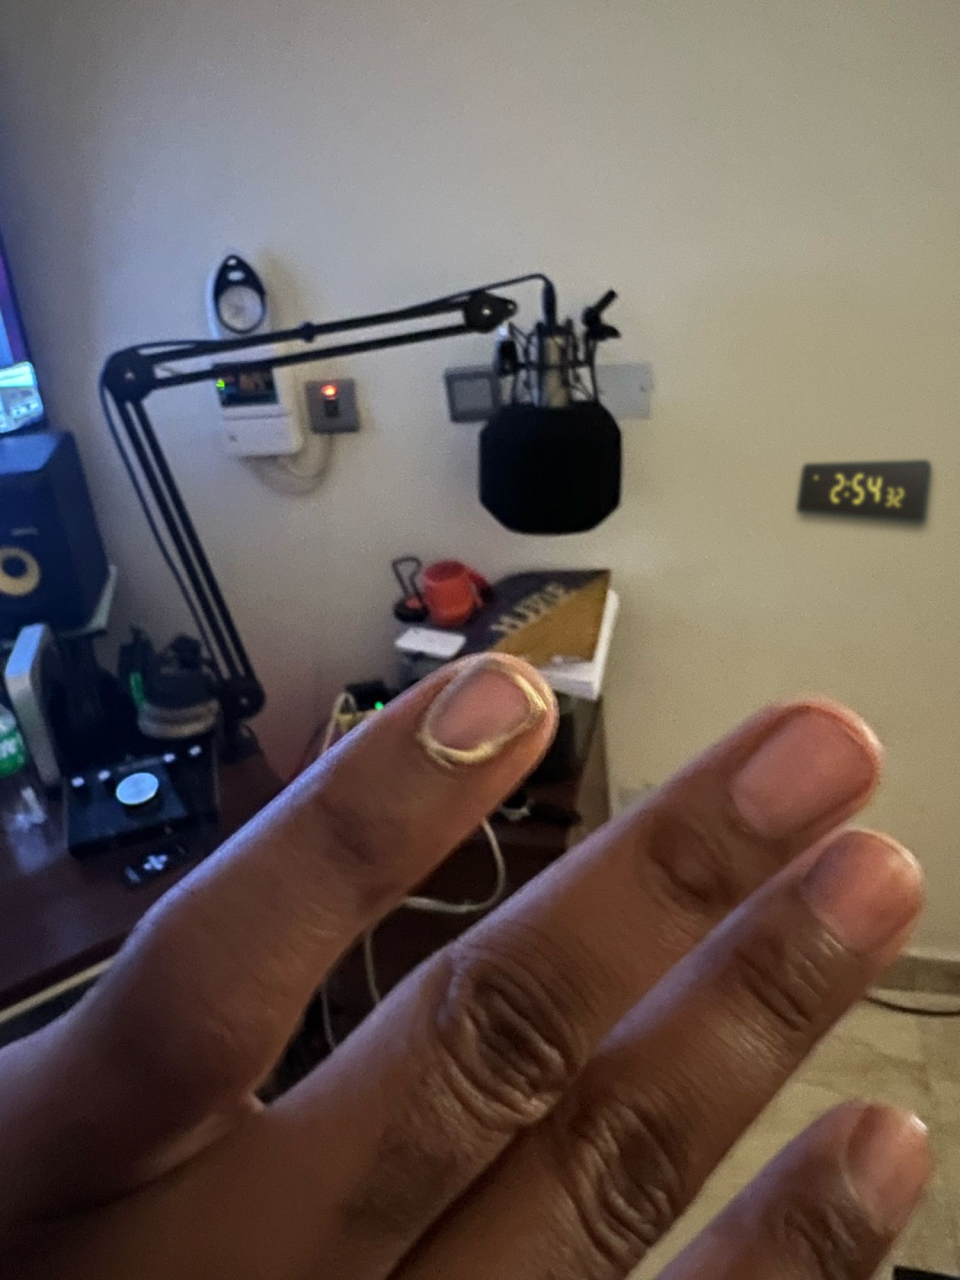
2:54:32
